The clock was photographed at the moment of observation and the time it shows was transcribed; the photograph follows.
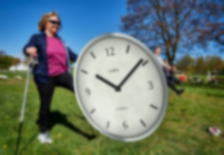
10:09
